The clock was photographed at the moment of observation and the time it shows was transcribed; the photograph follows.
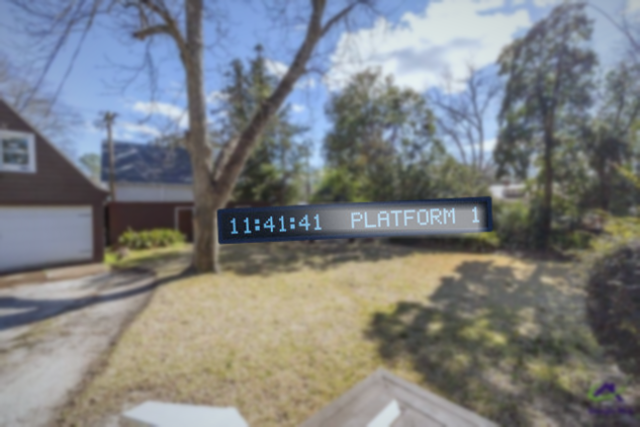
11:41:41
